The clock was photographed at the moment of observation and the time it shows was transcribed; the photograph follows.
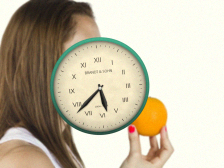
5:38
